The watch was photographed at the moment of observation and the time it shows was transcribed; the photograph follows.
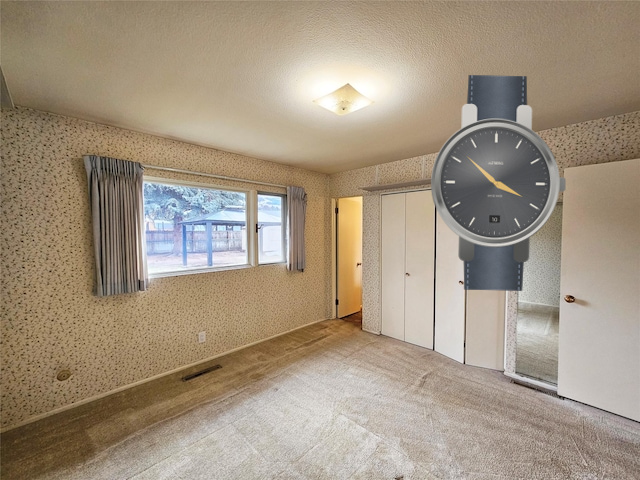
3:52
